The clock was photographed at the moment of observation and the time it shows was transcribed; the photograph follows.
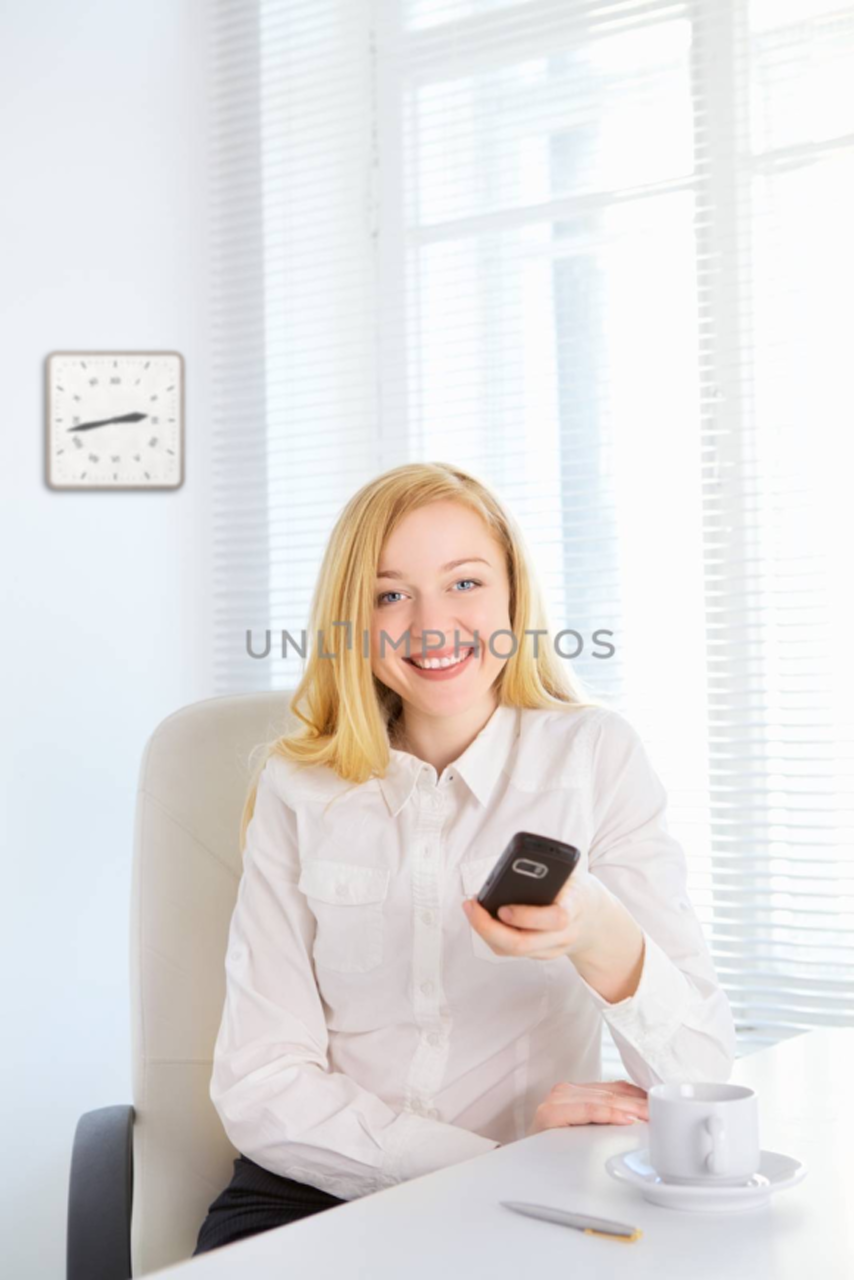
2:43
